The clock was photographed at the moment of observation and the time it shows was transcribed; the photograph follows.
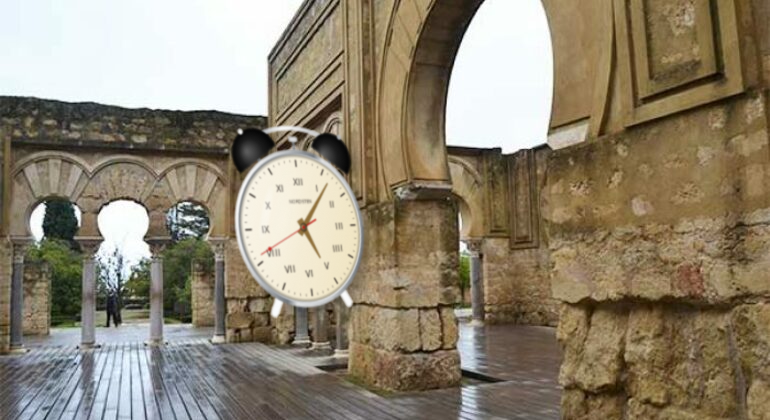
5:06:41
